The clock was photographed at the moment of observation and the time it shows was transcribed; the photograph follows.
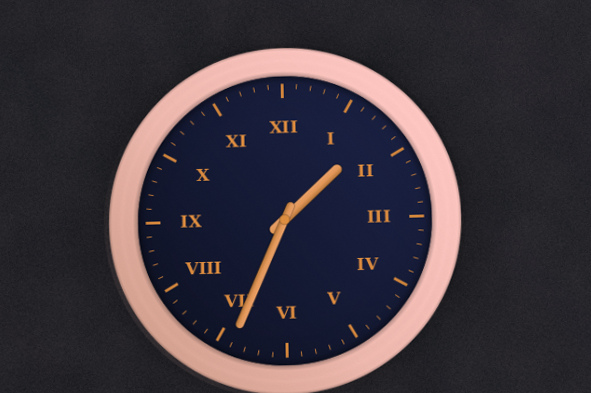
1:34
